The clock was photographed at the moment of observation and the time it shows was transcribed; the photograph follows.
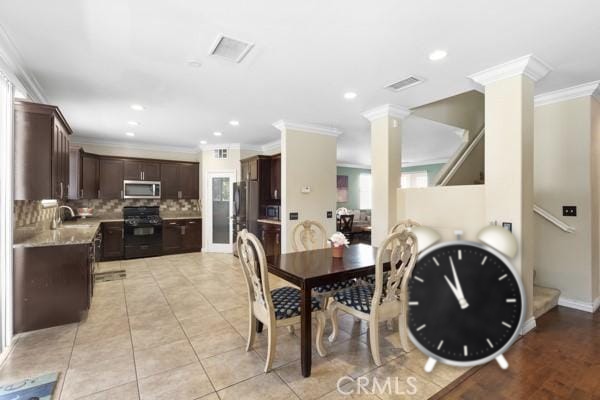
10:58
